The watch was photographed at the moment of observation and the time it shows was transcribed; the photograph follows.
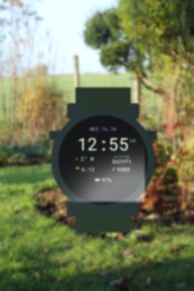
12:55
